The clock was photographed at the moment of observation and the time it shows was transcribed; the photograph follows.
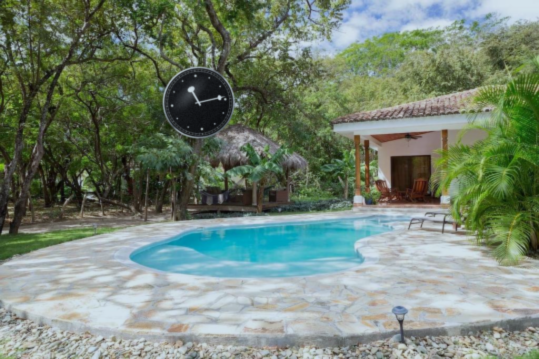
11:14
